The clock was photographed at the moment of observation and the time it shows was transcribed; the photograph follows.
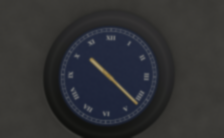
10:22
